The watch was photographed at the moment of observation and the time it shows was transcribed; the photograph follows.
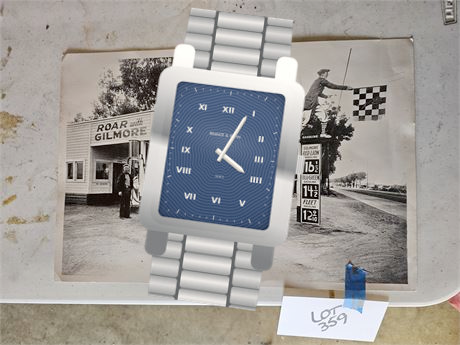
4:04
